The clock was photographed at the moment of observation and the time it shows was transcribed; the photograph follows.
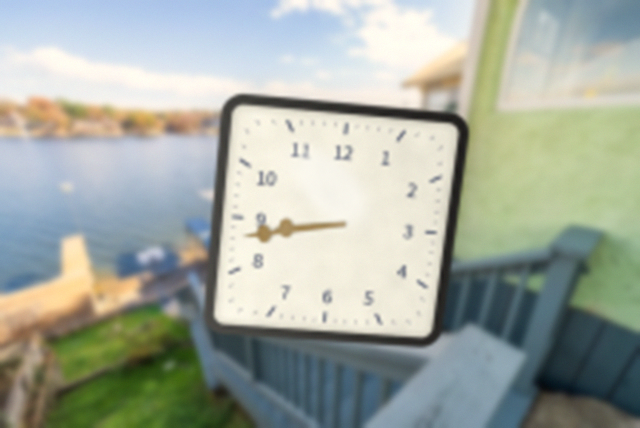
8:43
